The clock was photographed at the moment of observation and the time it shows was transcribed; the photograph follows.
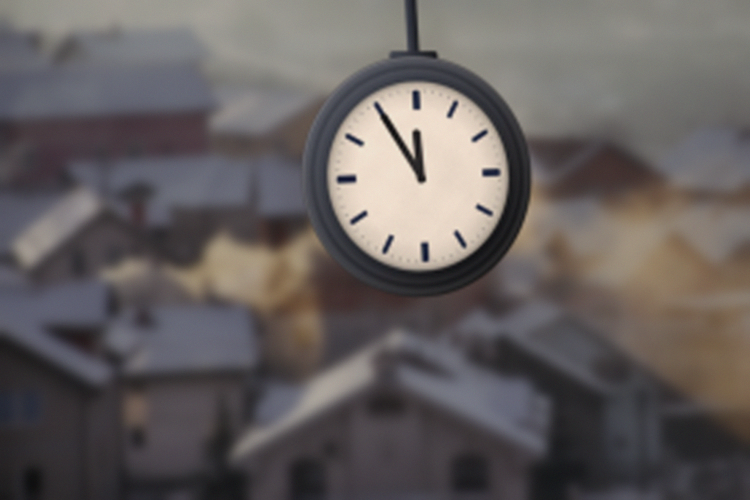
11:55
